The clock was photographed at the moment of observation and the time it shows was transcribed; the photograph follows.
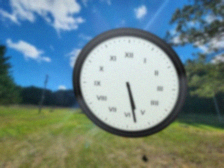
5:28
